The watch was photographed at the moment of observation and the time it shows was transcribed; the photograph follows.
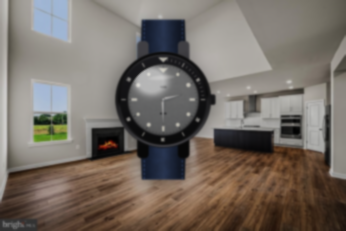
2:30
